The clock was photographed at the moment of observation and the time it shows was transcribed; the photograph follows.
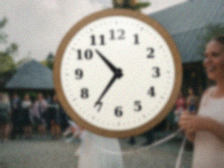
10:36
